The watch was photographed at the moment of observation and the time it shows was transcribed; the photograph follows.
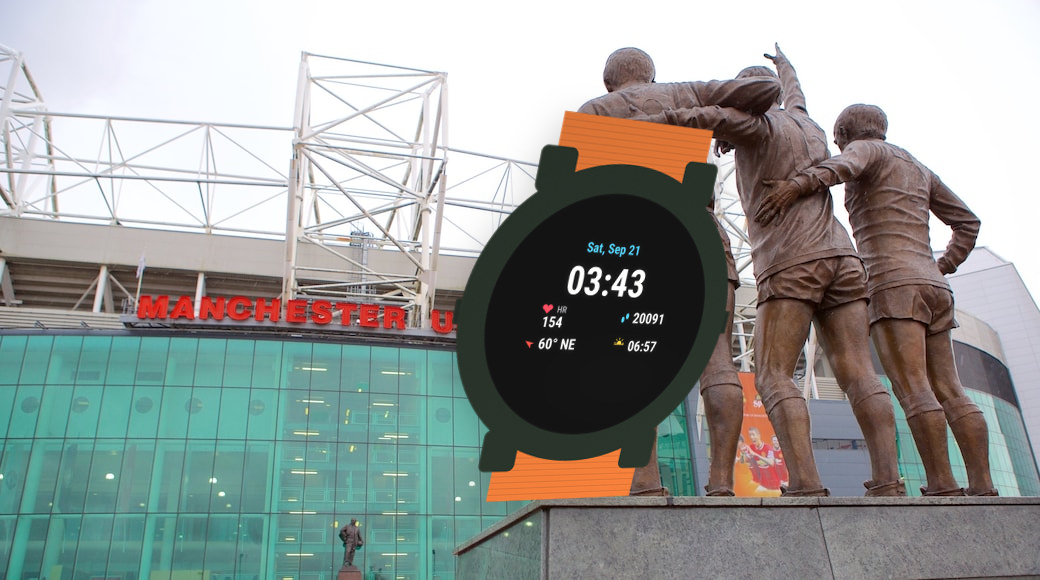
3:43
